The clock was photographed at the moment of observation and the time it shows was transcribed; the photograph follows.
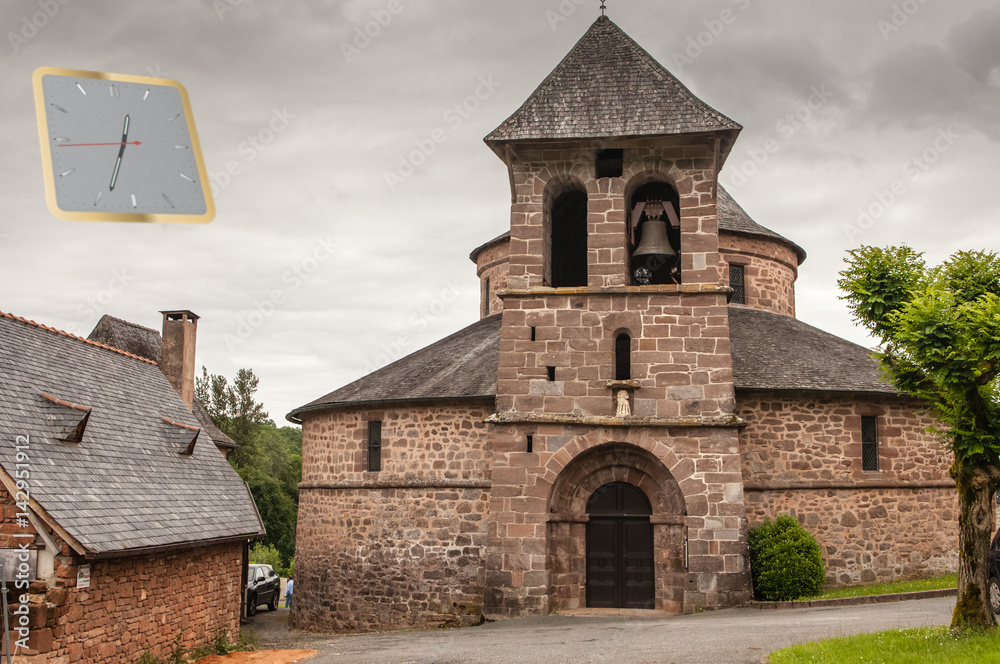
12:33:44
